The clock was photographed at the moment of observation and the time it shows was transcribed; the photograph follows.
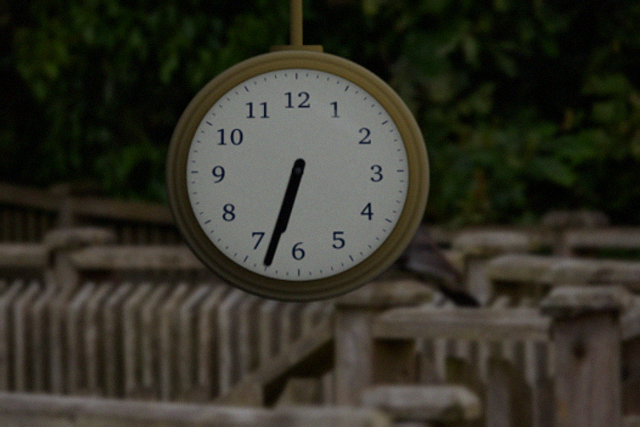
6:33
